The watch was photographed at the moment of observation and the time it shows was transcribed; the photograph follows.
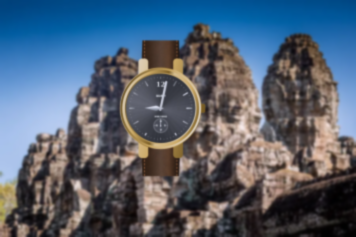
9:02
